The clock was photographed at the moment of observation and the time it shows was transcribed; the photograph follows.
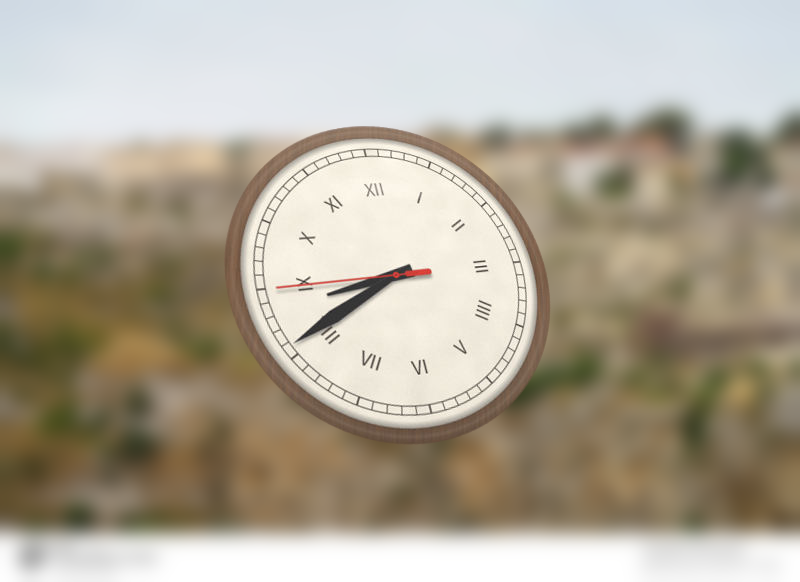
8:40:45
